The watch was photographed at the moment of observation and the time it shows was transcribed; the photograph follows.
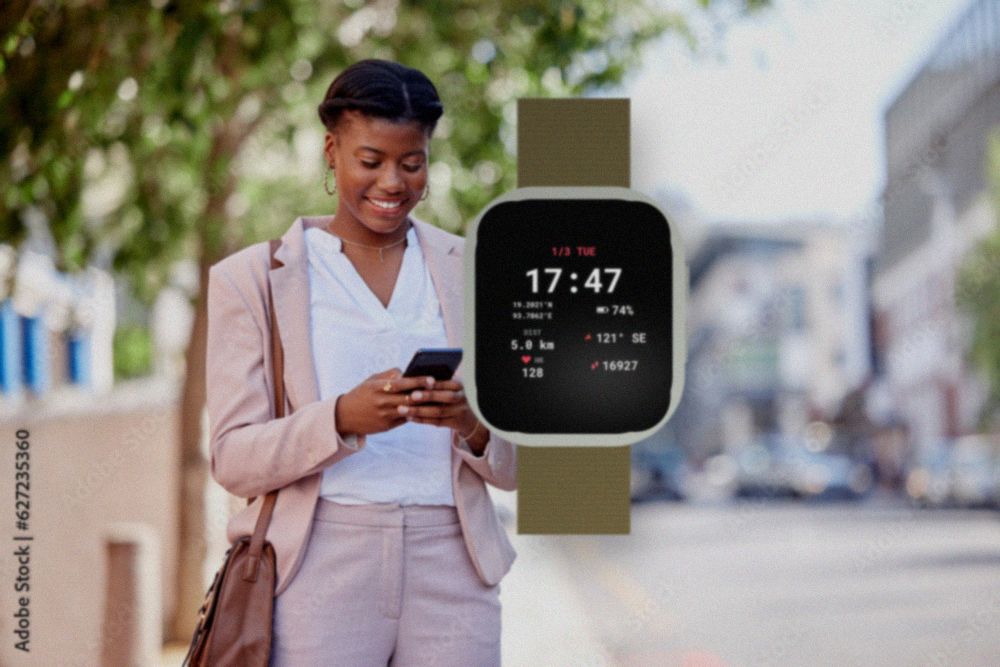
17:47
